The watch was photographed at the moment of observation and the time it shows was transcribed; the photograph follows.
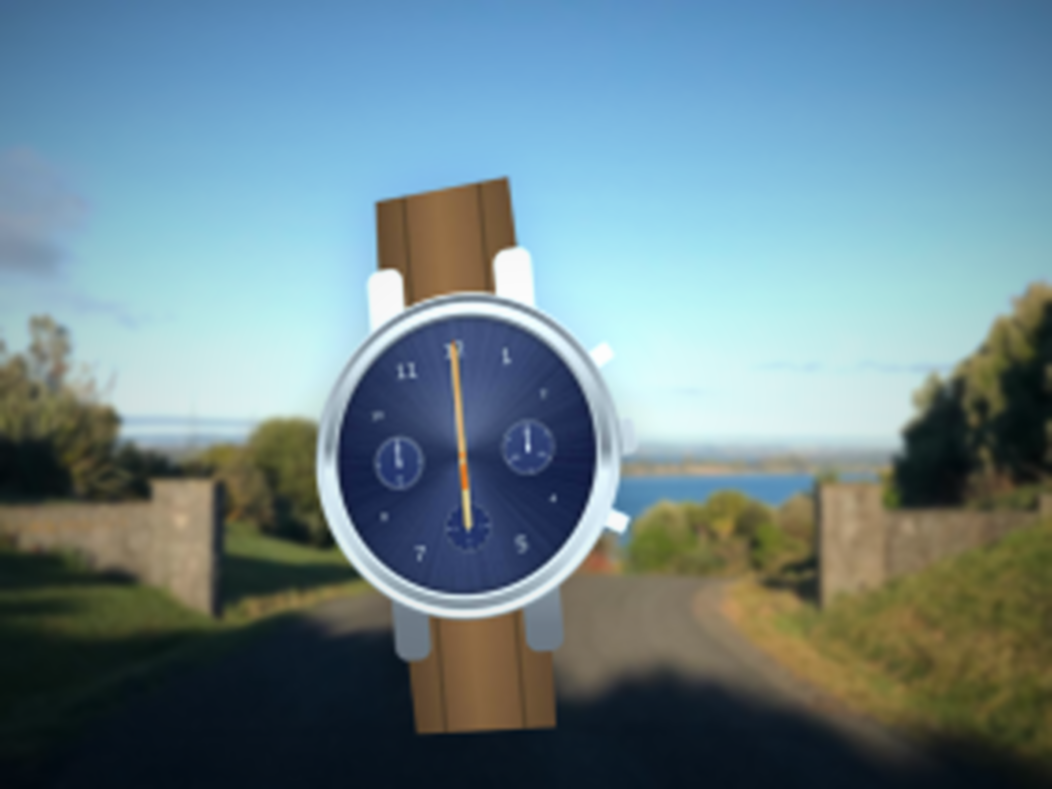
6:00
